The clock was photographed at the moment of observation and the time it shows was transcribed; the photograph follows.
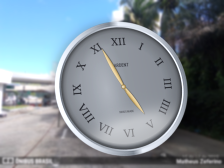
4:56
